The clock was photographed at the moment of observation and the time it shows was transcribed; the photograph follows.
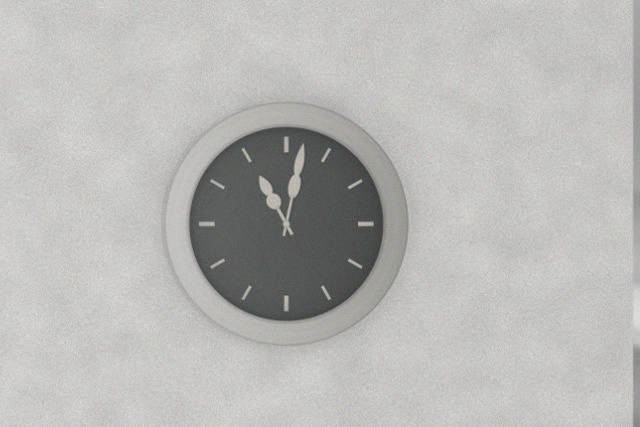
11:02
